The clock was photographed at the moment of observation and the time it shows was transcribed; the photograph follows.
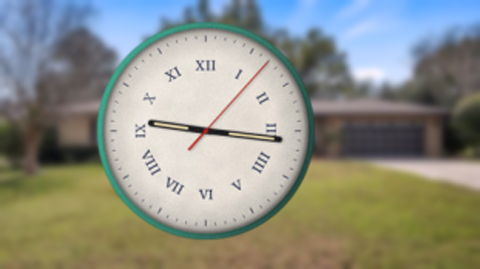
9:16:07
